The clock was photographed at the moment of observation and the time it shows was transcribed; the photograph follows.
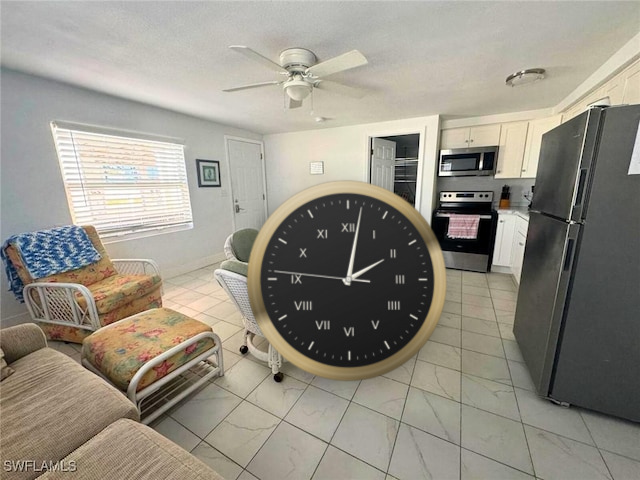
2:01:46
